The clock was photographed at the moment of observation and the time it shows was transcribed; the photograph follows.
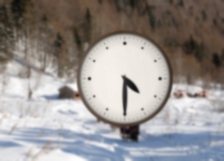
4:30
